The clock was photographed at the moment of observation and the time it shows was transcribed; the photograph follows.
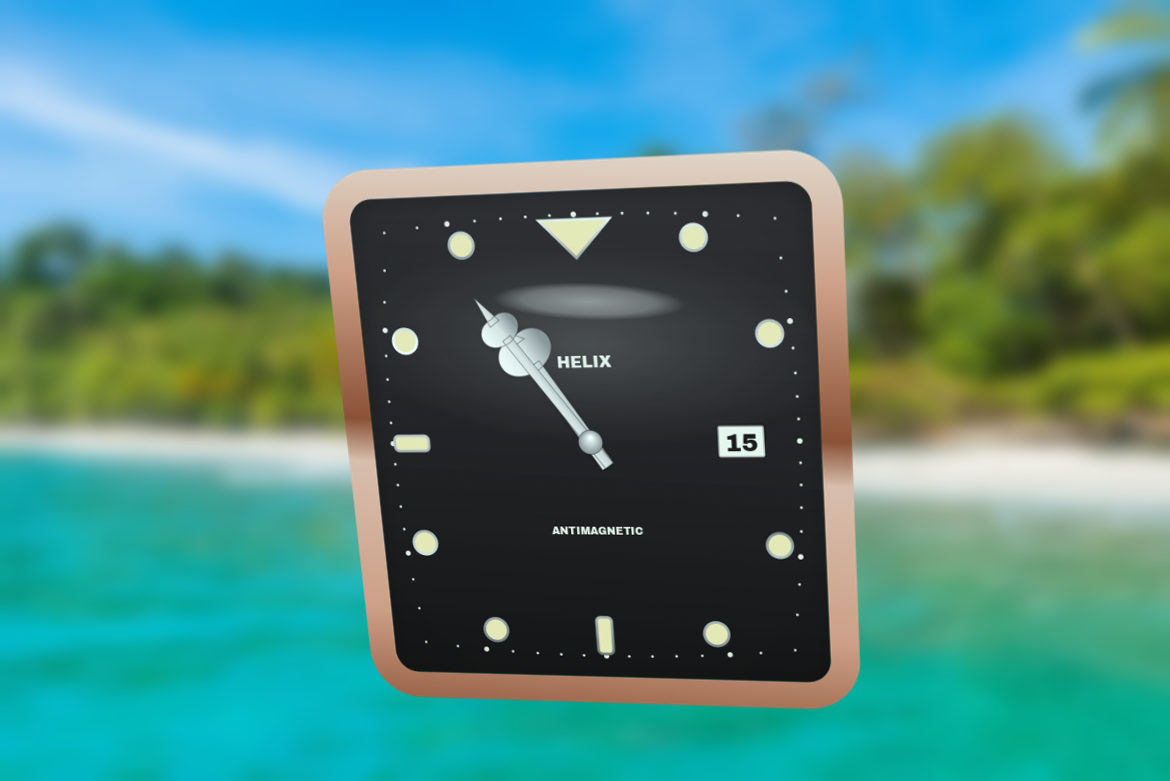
10:54
